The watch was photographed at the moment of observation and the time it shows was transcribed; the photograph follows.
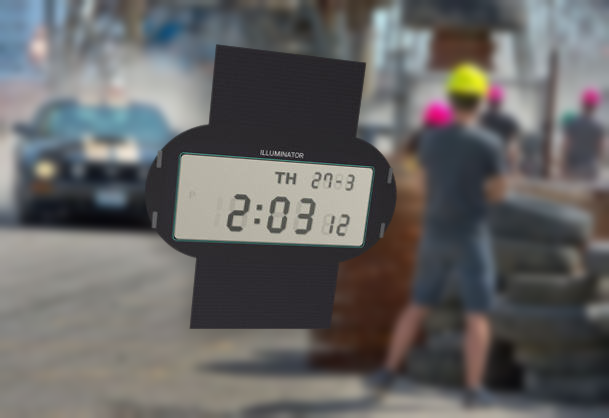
2:03:12
